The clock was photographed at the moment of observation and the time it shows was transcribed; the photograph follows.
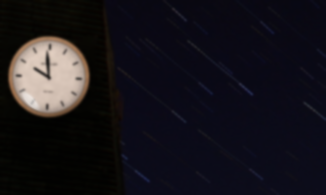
9:59
